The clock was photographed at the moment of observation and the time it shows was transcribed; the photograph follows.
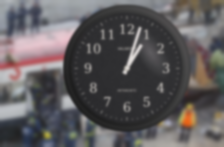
1:03
